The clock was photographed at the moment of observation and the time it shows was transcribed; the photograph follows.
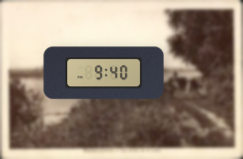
9:40
